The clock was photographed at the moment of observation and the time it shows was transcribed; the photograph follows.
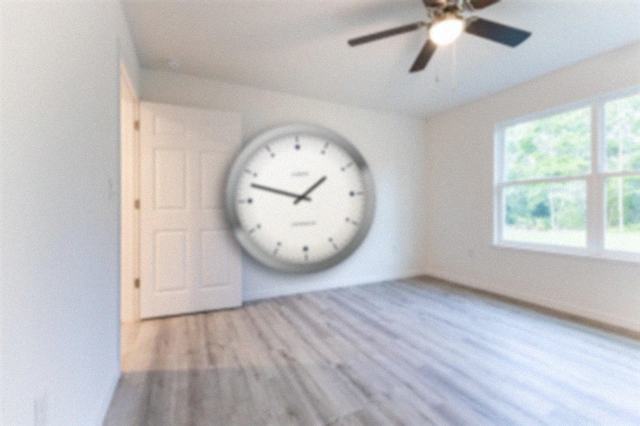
1:48
